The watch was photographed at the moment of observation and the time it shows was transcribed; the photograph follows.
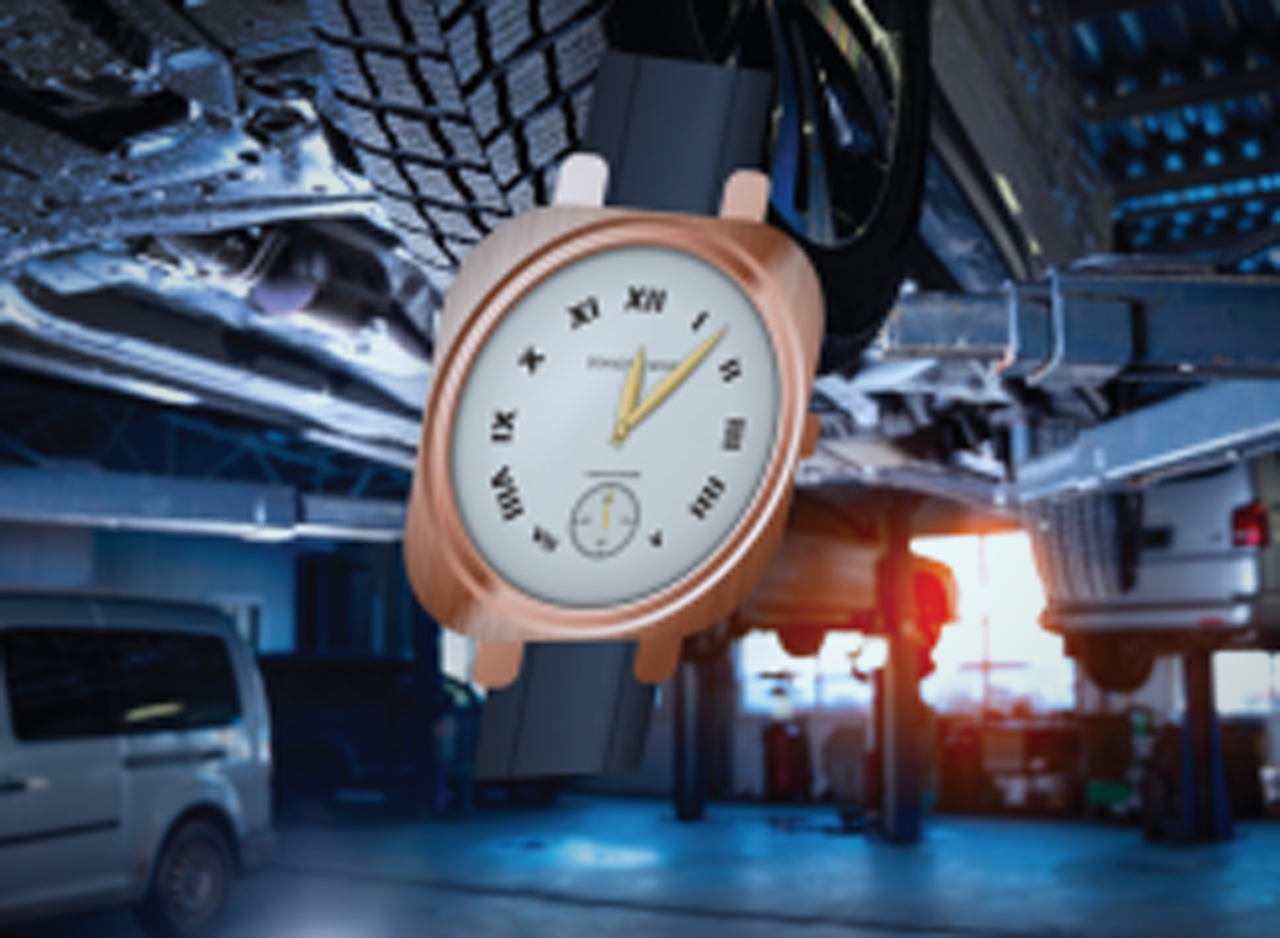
12:07
